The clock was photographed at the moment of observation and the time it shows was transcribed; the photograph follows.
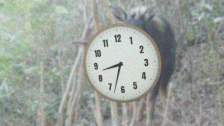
8:33
